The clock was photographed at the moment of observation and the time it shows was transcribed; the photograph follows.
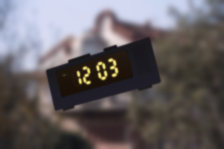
12:03
